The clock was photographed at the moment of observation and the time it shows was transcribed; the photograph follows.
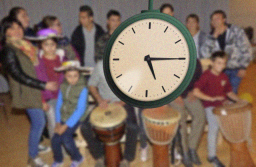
5:15
